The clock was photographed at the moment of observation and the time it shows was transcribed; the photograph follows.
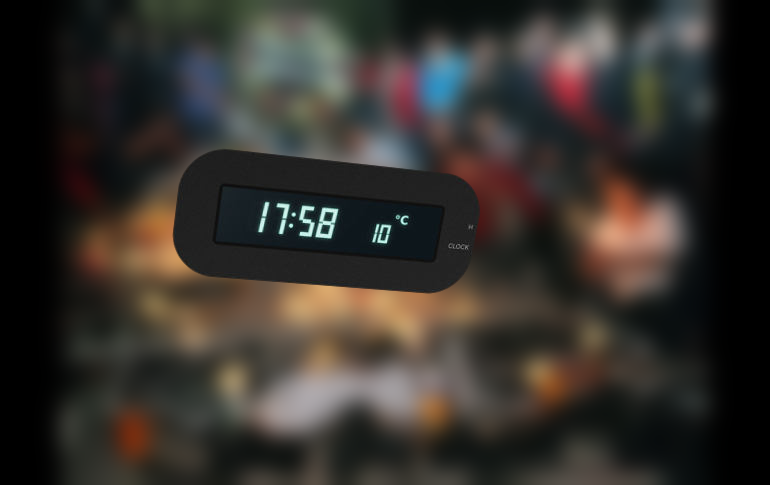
17:58
